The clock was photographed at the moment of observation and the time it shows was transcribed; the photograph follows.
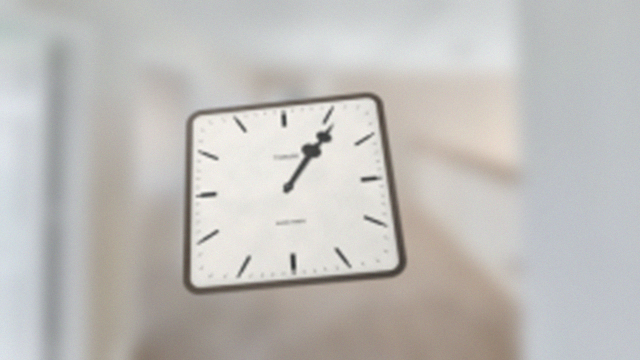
1:06
